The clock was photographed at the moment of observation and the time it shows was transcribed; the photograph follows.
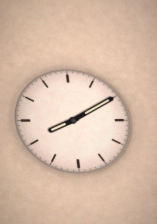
8:10
